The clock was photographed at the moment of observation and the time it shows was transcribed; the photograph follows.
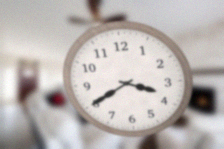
3:40
